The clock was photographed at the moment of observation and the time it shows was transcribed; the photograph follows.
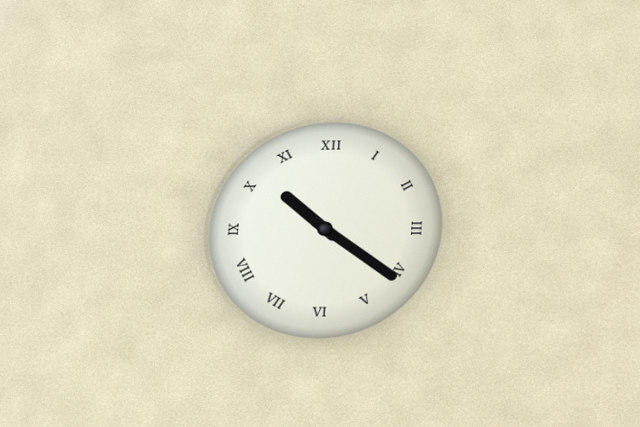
10:21
